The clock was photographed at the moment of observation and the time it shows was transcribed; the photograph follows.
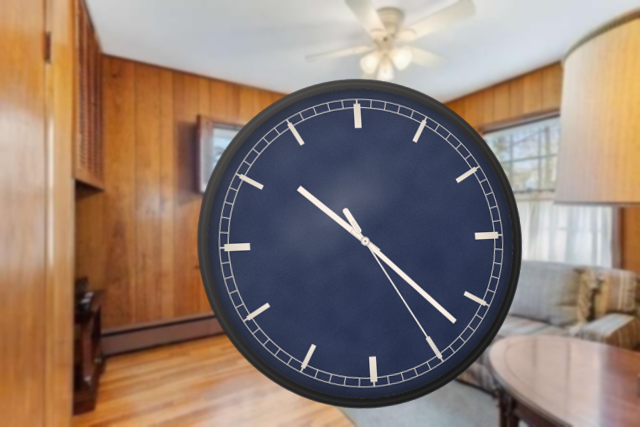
10:22:25
